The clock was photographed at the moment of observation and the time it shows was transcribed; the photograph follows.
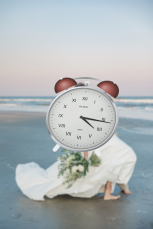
4:16
